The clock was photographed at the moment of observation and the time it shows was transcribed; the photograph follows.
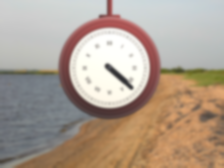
4:22
